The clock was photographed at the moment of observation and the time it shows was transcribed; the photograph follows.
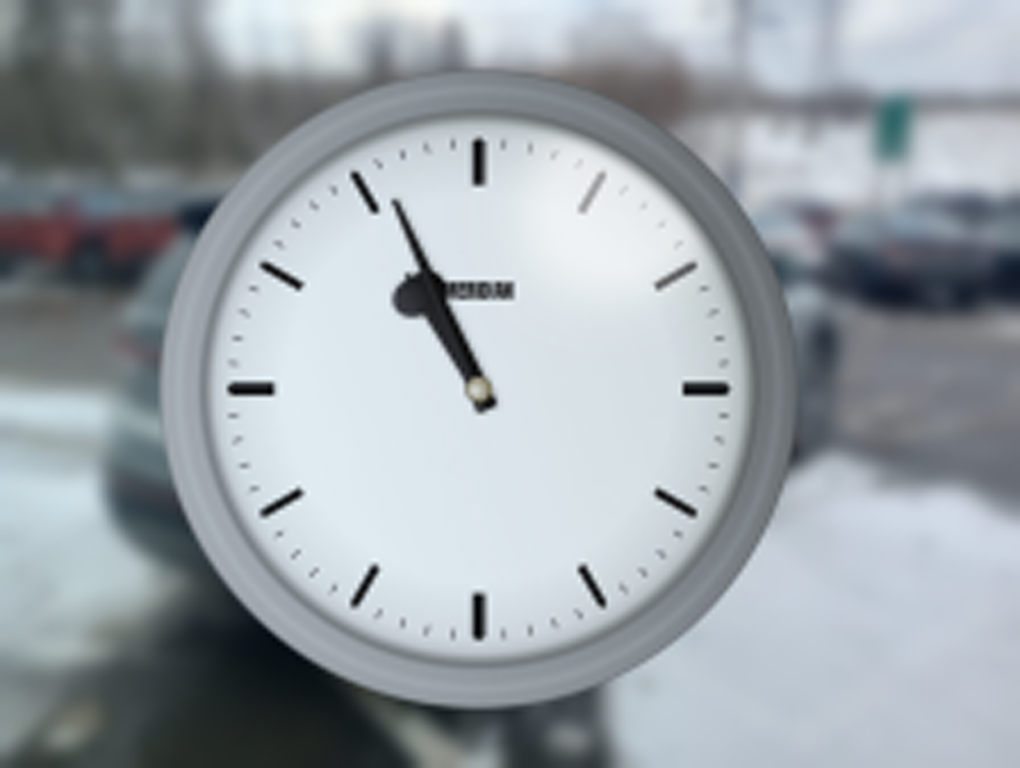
10:56
